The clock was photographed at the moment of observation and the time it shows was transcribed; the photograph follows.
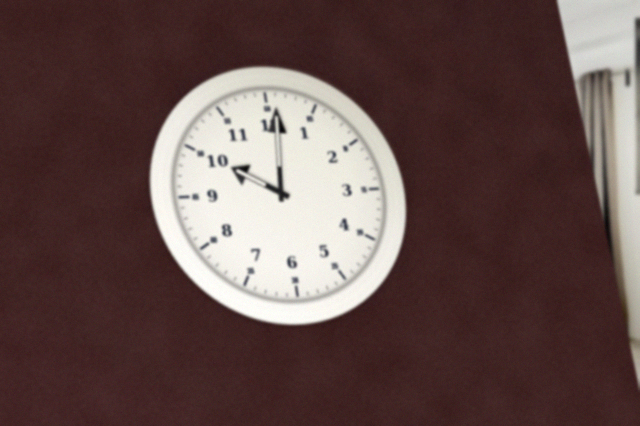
10:01
